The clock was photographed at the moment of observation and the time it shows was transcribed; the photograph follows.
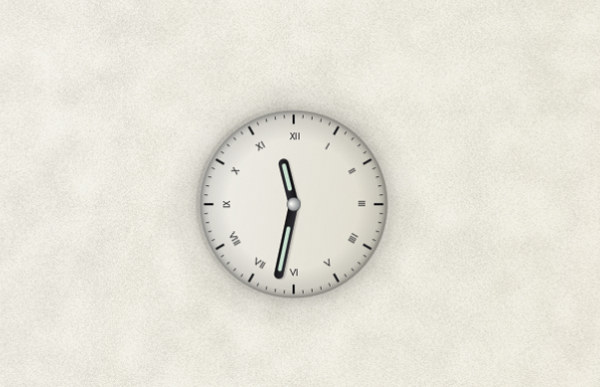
11:32
